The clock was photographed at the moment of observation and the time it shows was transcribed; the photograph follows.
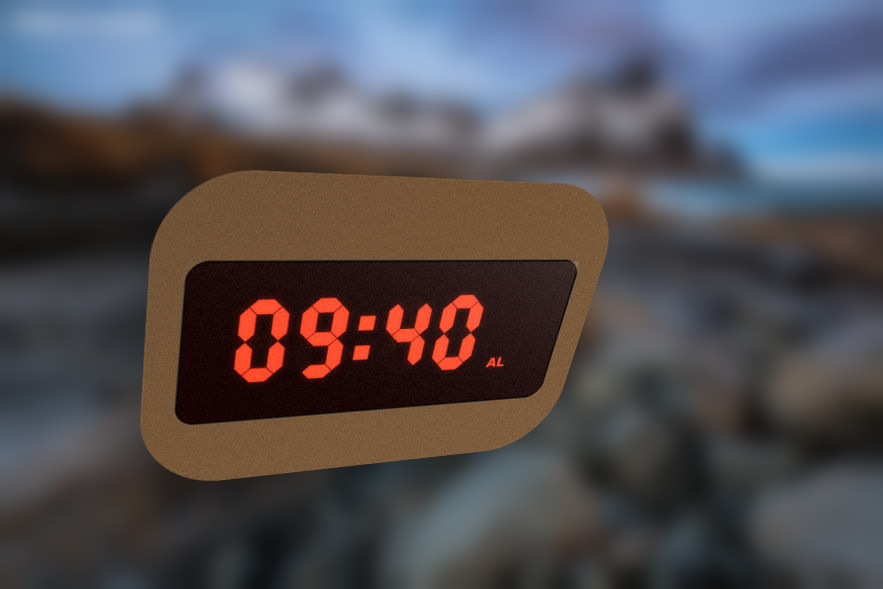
9:40
